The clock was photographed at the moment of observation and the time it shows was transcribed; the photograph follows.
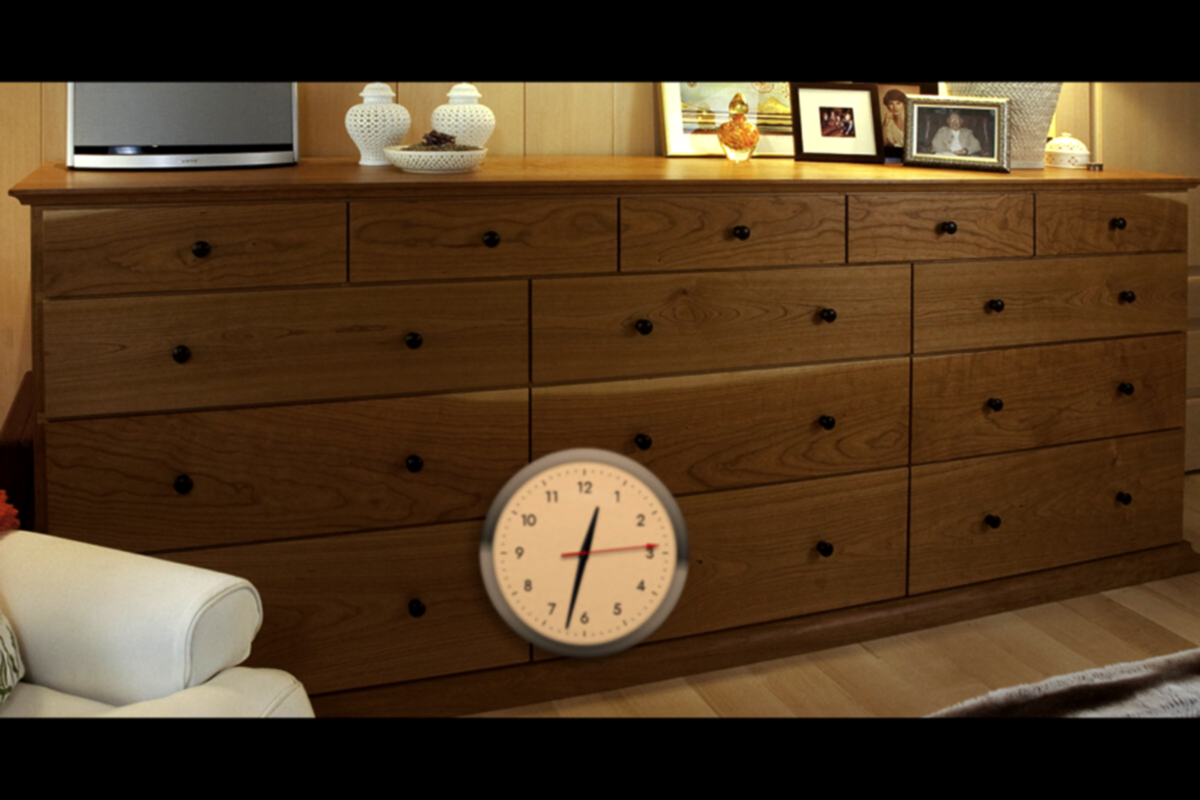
12:32:14
